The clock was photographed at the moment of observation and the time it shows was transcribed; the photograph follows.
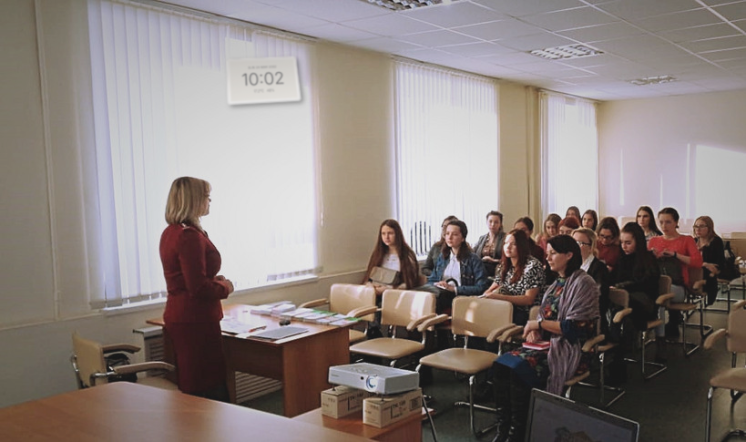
10:02
